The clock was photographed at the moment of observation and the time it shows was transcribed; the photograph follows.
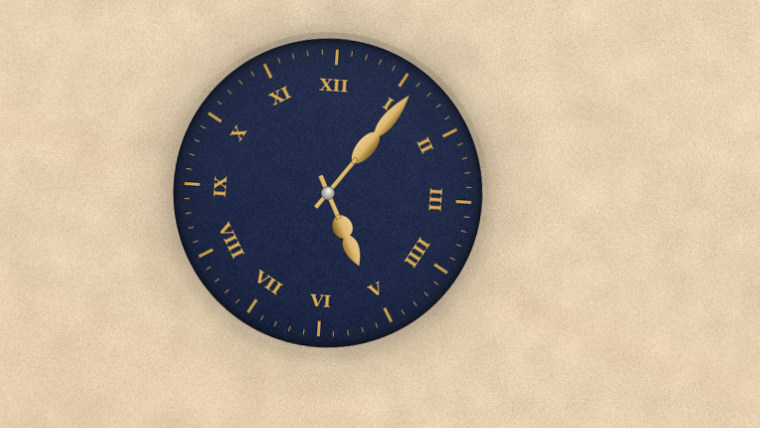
5:06
